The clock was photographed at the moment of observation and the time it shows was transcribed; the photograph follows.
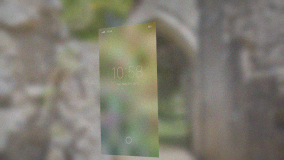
10:58
